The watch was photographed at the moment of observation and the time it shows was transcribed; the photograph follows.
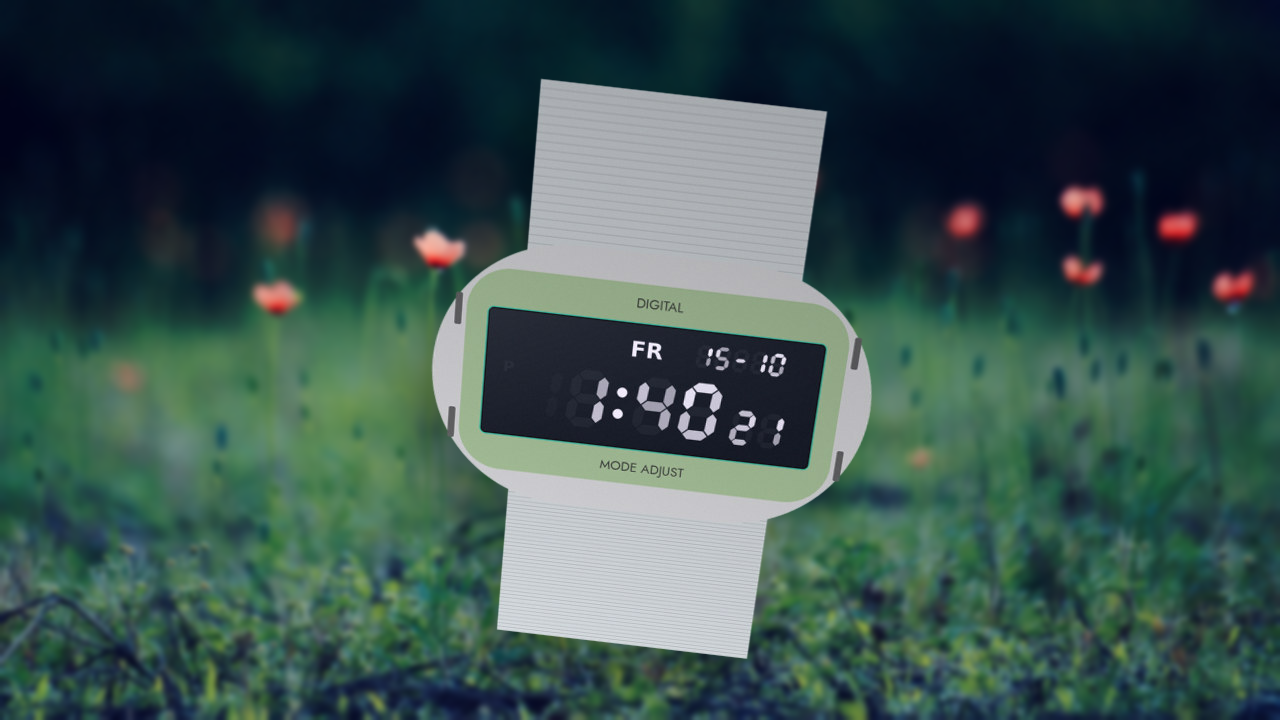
1:40:21
